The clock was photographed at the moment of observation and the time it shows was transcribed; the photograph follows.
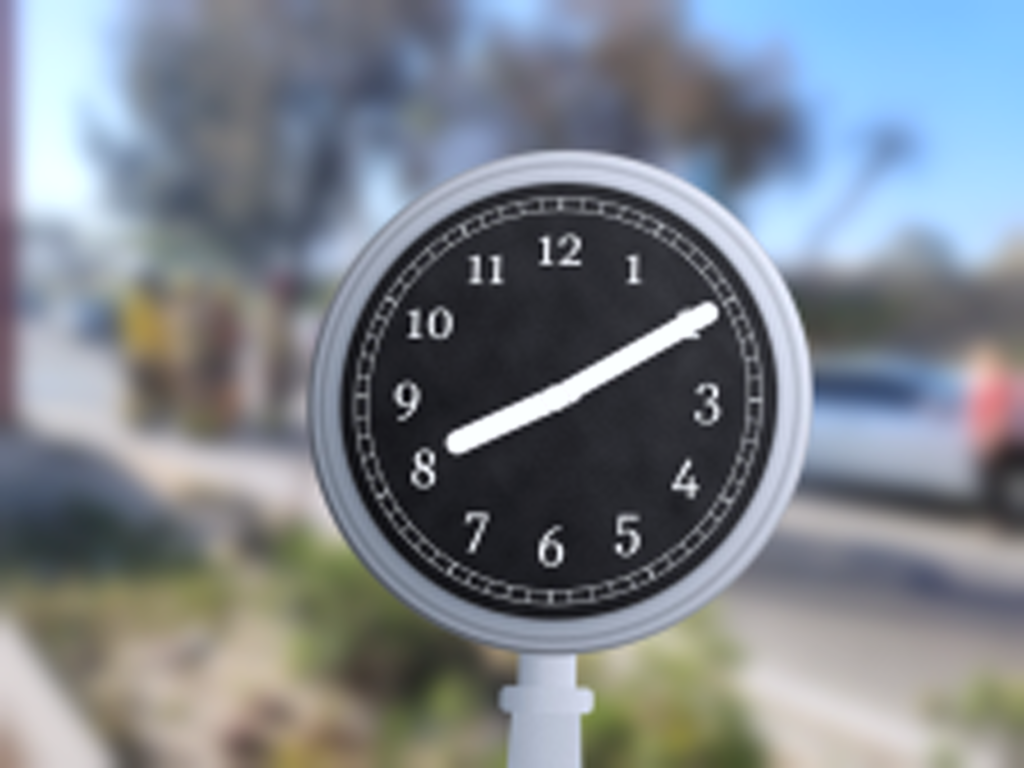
8:10
